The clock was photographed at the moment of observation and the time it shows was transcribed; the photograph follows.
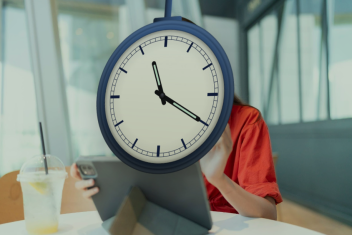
11:20
